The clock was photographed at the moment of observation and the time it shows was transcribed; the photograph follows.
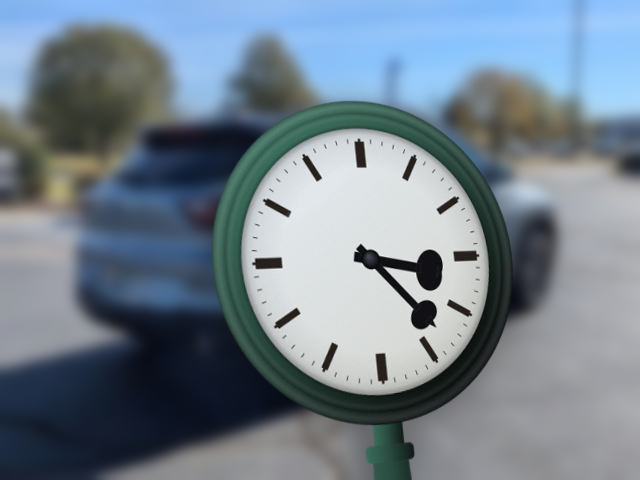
3:23
